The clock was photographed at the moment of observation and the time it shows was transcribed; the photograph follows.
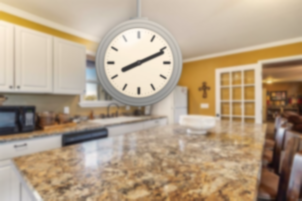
8:11
